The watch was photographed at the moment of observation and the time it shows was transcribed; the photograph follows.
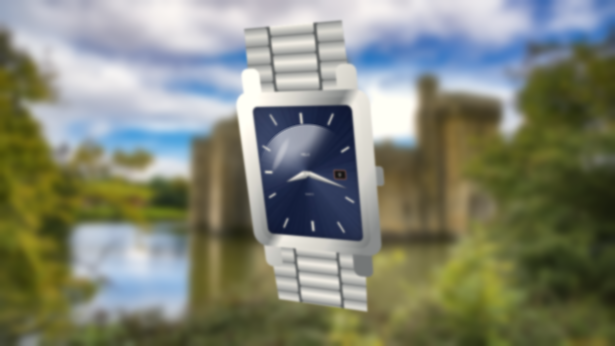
8:18
